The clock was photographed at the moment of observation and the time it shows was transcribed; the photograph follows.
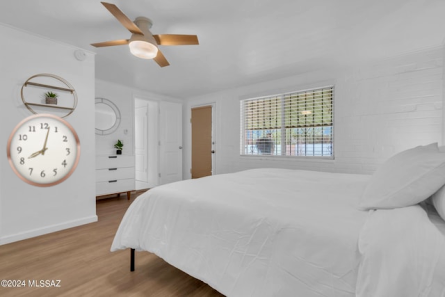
8:02
